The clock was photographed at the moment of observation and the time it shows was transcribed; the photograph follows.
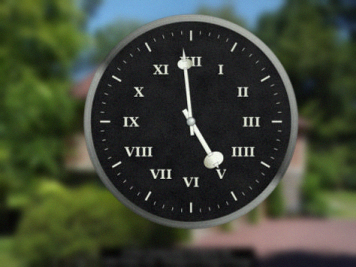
4:59
